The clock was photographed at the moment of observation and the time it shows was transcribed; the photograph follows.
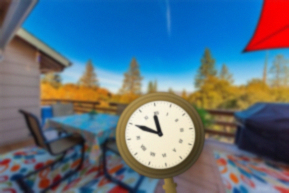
11:50
